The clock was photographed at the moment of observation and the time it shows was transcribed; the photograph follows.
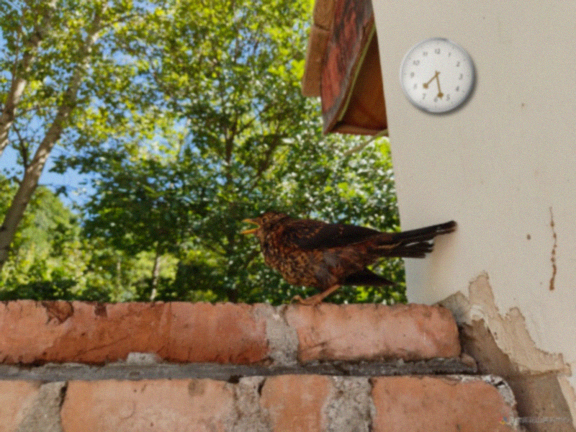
7:28
